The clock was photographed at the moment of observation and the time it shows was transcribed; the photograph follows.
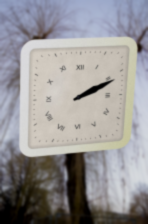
2:11
